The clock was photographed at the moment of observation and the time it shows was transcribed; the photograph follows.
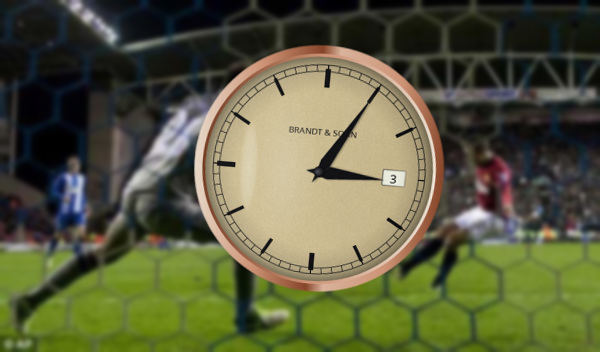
3:05
